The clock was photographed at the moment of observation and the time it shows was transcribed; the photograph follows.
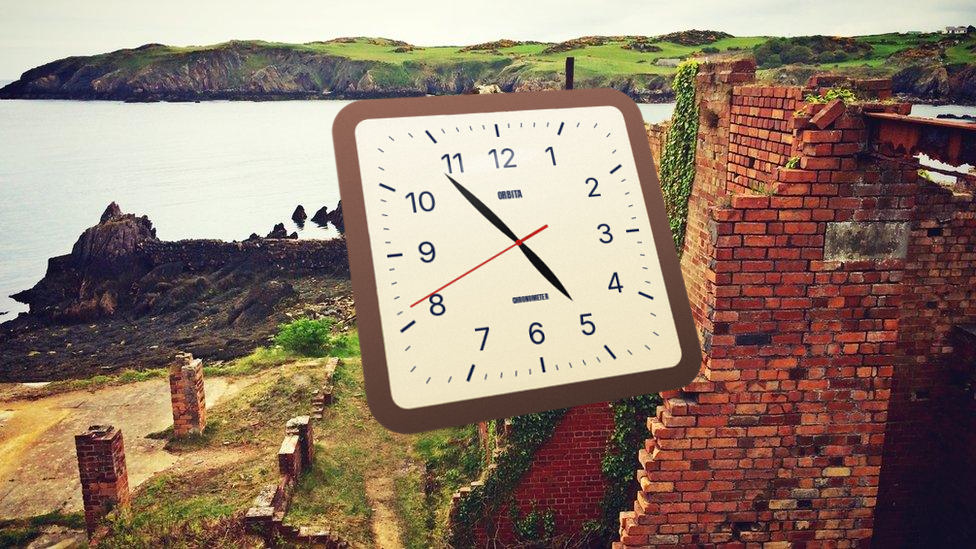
4:53:41
